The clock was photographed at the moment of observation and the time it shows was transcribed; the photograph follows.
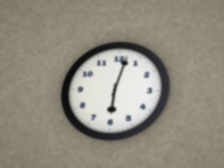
6:02
